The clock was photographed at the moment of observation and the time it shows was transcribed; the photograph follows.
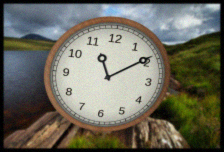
11:09
